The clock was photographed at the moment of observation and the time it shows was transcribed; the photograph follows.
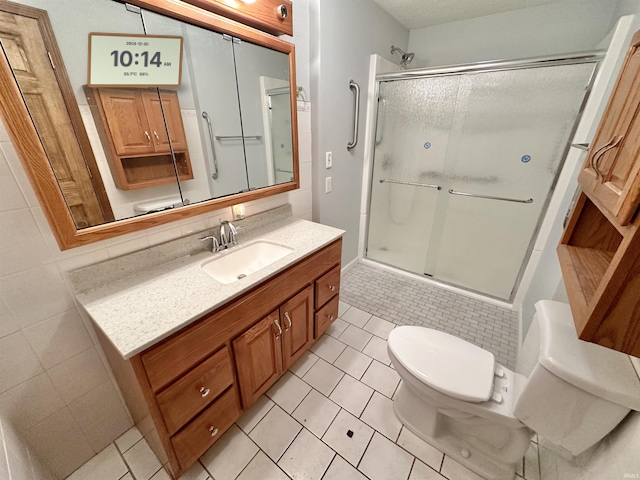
10:14
